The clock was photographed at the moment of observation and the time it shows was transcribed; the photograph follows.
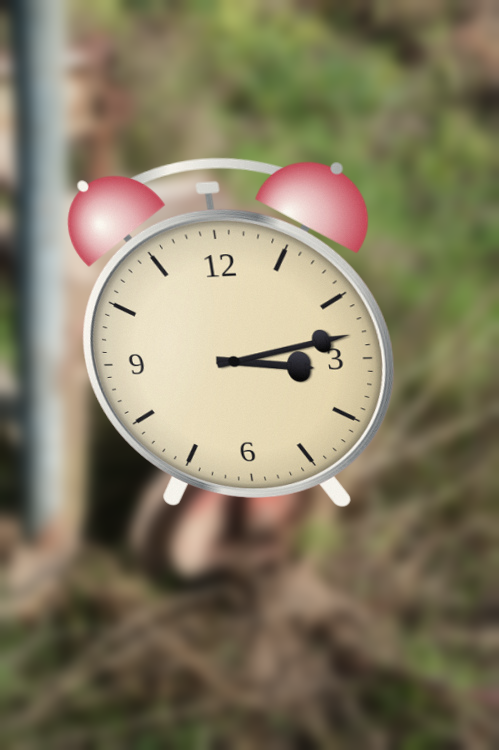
3:13
